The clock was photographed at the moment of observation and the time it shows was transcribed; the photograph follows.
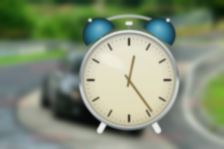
12:24
